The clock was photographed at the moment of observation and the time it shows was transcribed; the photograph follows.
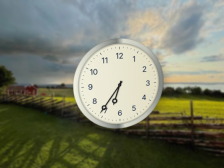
6:36
